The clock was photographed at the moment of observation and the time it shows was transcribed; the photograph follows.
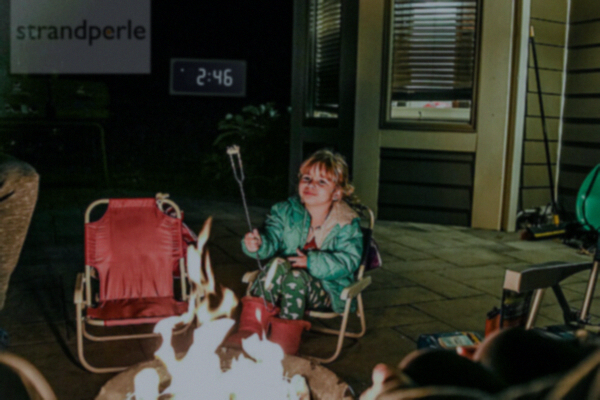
2:46
